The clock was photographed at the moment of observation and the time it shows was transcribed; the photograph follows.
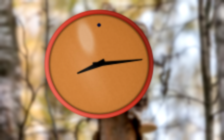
8:14
